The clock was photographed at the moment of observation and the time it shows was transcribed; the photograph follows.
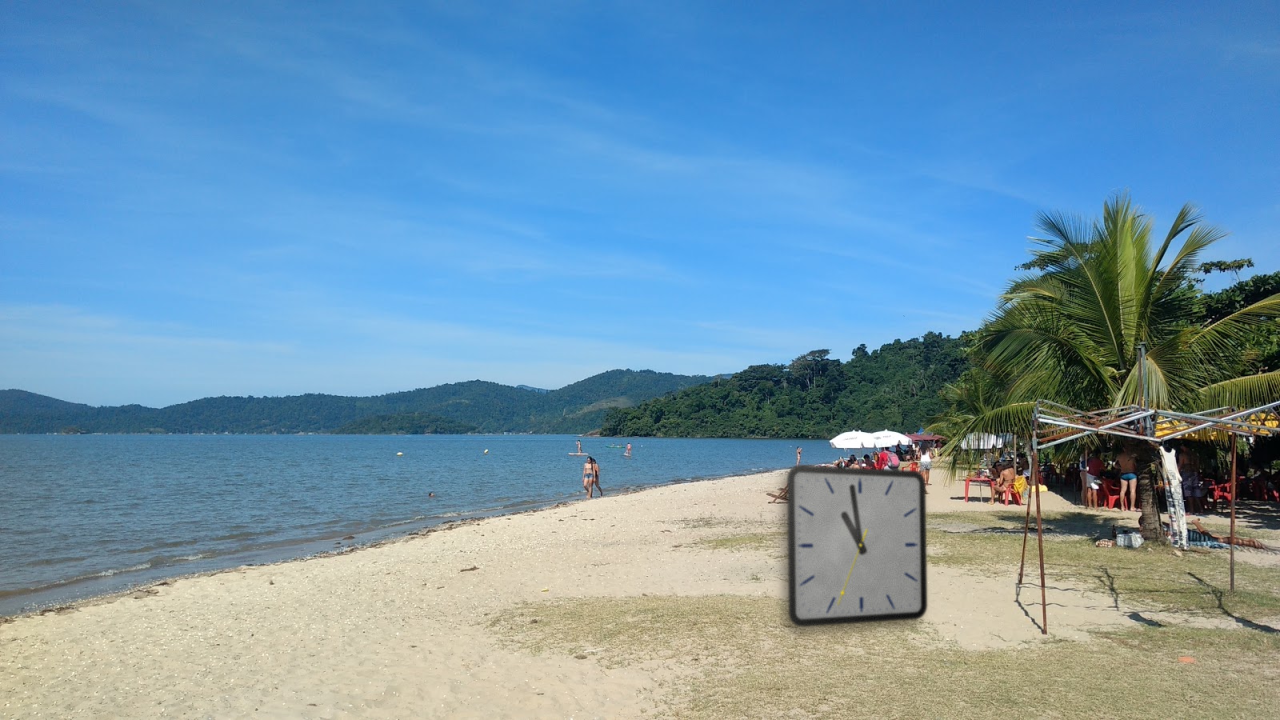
10:58:34
